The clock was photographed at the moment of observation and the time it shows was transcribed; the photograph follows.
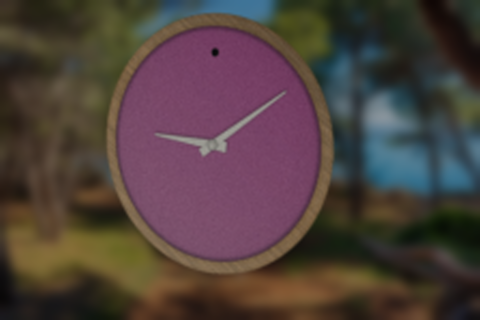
9:09
